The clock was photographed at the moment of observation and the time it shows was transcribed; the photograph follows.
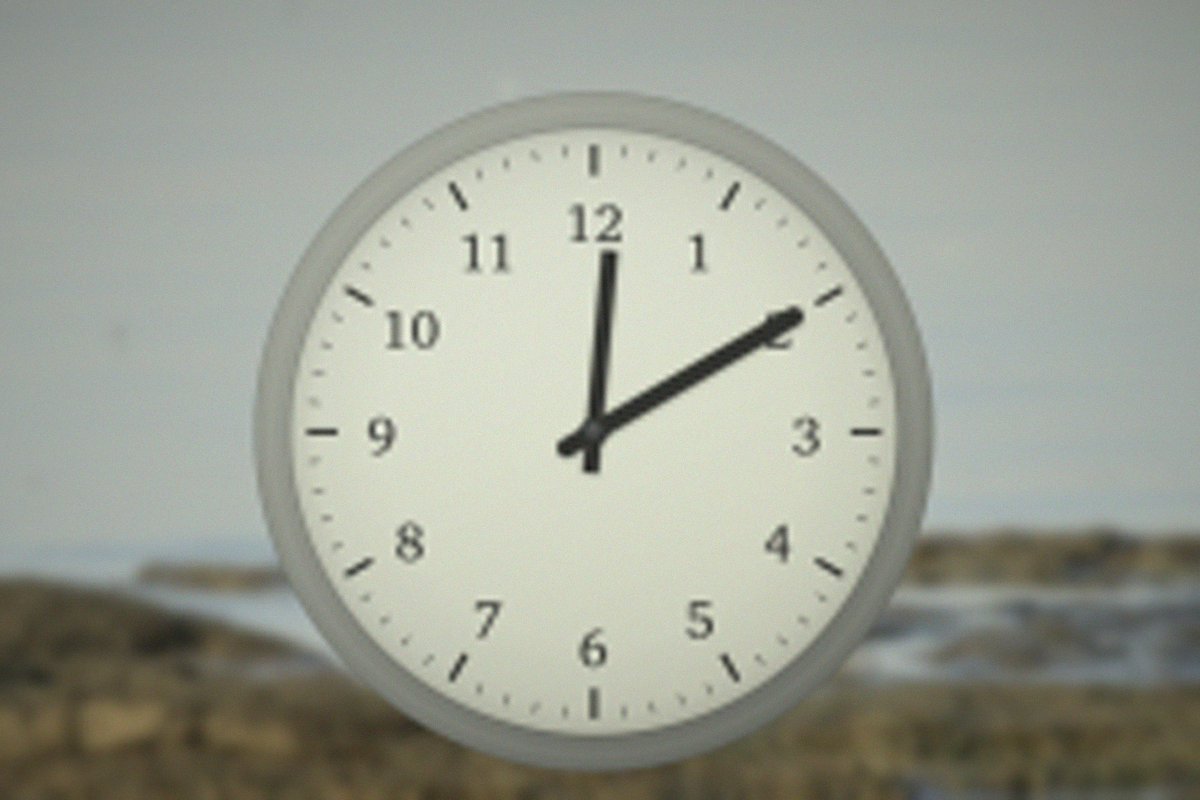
12:10
